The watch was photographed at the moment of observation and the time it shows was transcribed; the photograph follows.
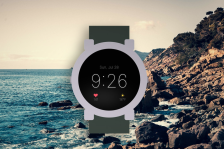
9:26
